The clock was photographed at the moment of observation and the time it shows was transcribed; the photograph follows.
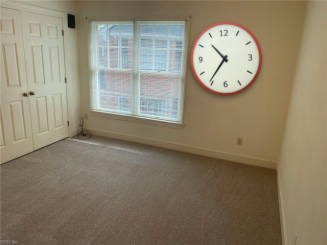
10:36
